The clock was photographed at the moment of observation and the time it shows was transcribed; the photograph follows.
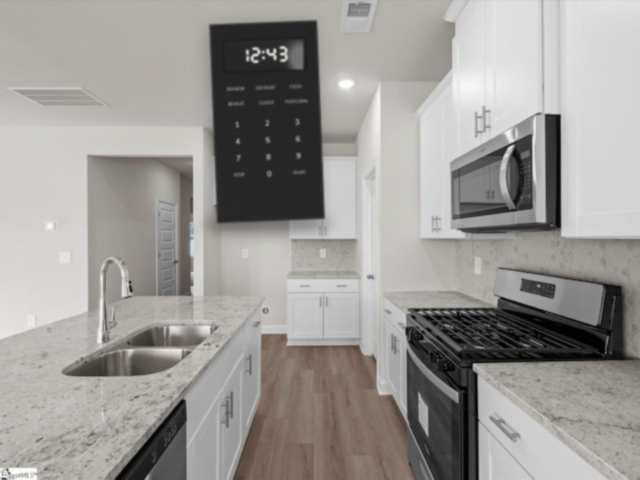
12:43
